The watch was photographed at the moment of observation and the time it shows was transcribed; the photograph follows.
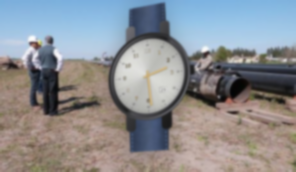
2:29
